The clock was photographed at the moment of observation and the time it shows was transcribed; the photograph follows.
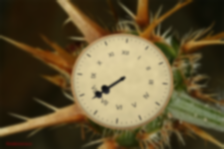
7:38
